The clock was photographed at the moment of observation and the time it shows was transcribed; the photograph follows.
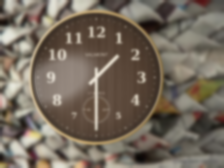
1:30
